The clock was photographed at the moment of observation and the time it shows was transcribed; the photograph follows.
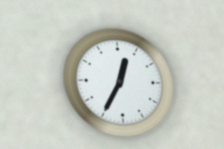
12:35
